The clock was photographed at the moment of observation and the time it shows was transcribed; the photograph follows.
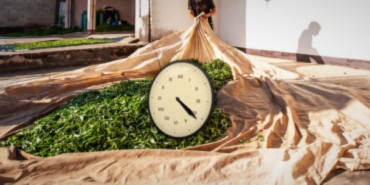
4:21
